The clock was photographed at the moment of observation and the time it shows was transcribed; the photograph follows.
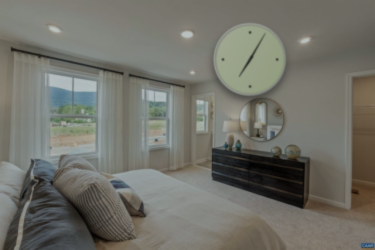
7:05
